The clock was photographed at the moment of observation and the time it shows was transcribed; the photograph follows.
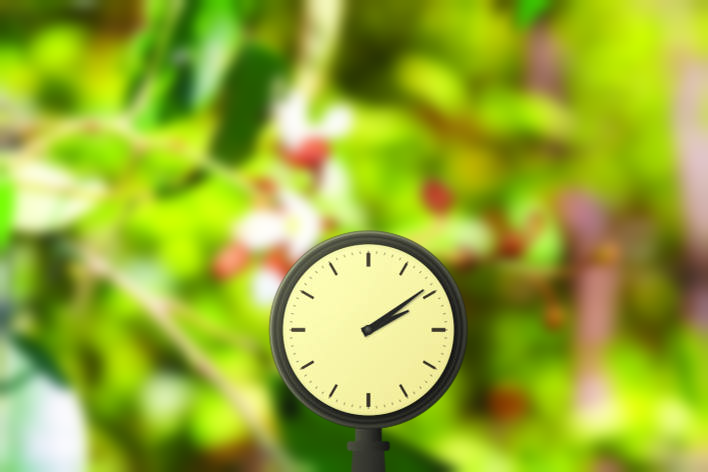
2:09
